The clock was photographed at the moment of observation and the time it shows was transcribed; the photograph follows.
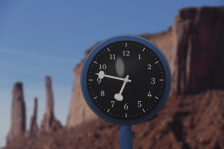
6:47
